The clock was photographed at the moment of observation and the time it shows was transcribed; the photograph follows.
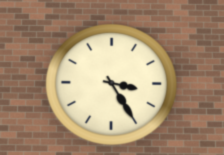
3:25
